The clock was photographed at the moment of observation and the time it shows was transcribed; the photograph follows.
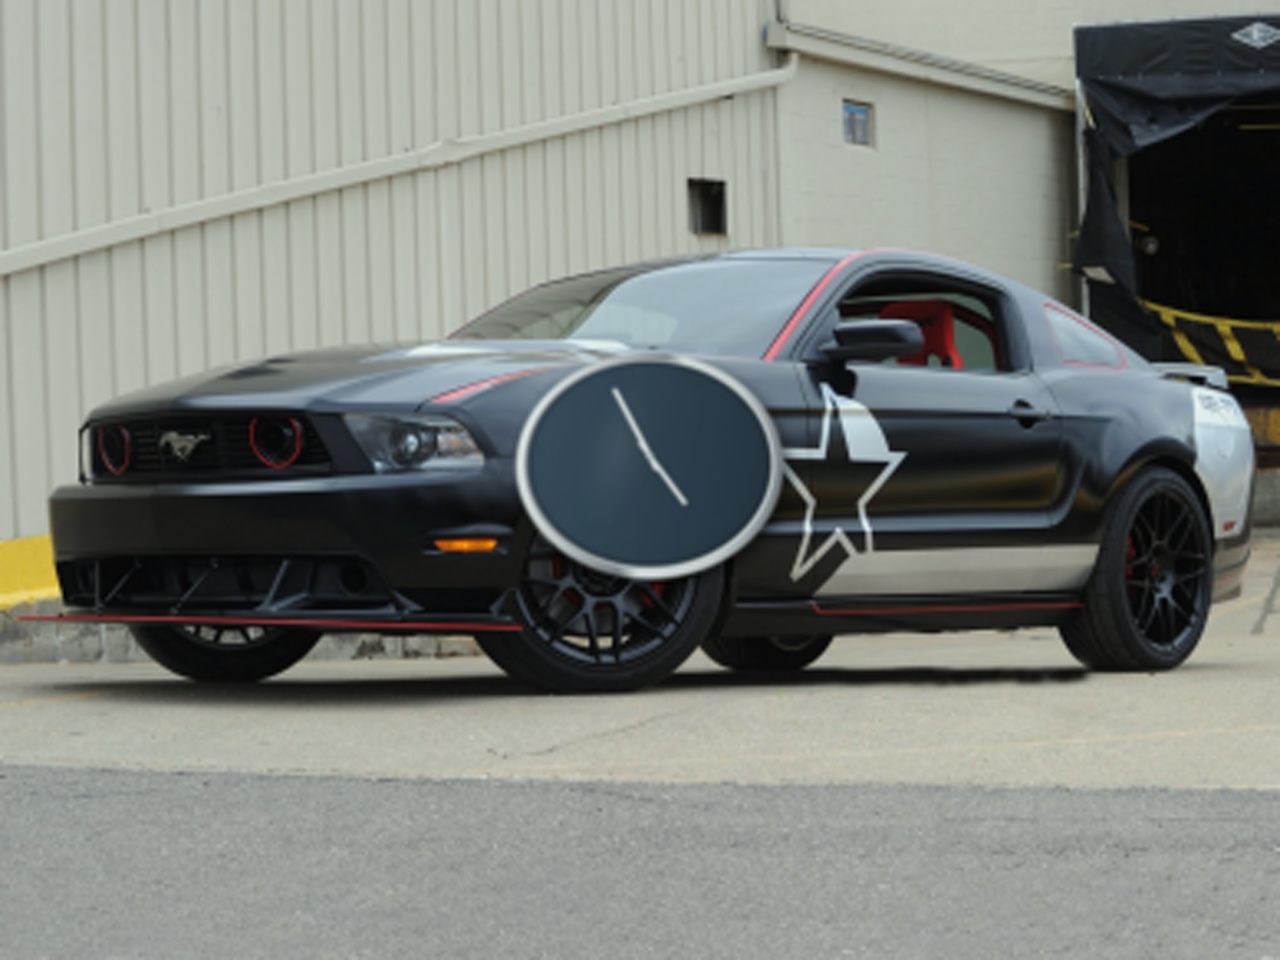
4:56
